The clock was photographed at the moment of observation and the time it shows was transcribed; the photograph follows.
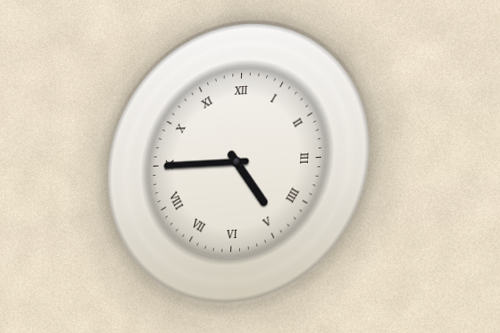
4:45
